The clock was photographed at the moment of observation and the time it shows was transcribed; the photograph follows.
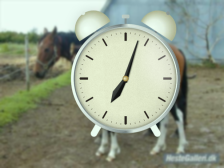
7:03
